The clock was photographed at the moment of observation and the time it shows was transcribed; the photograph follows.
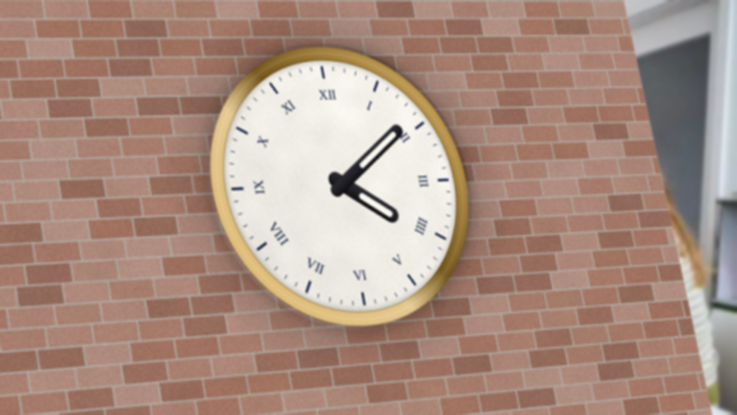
4:09
